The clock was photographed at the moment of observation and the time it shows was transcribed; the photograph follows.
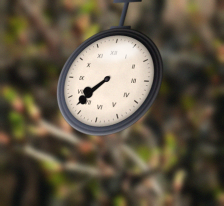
7:37
